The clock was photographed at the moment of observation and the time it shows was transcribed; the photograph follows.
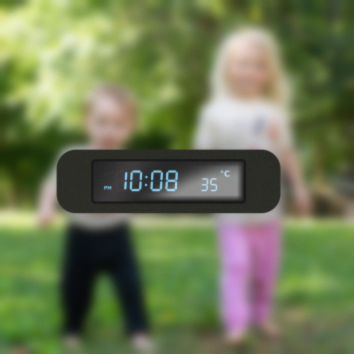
10:08
